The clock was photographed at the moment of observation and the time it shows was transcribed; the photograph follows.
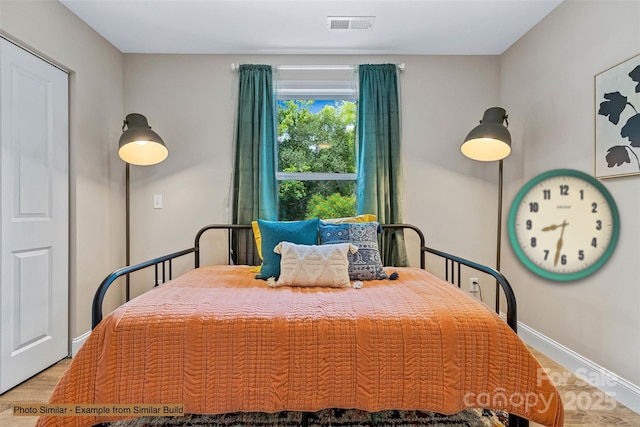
8:32
